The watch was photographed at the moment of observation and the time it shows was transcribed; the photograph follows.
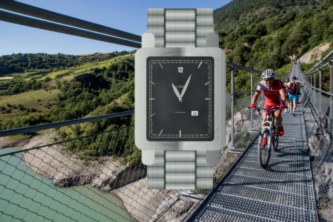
11:04
